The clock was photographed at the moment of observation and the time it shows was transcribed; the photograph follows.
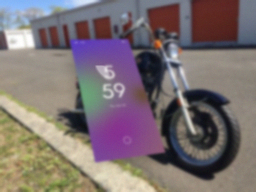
5:59
